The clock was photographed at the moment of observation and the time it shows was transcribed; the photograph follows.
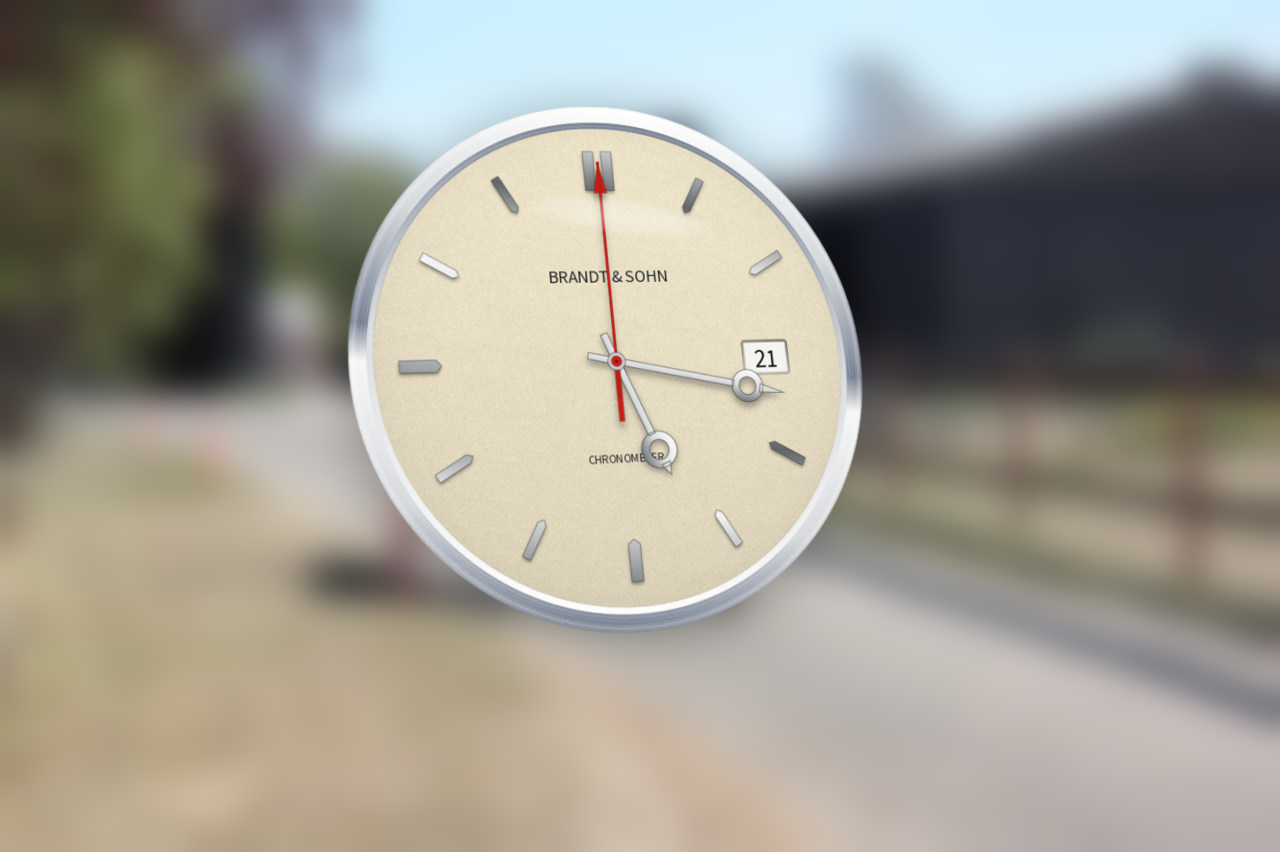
5:17:00
